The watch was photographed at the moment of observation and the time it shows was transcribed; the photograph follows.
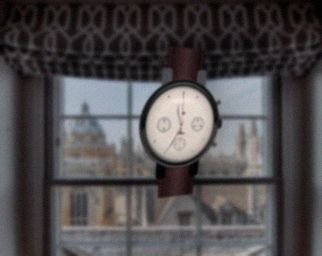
11:35
